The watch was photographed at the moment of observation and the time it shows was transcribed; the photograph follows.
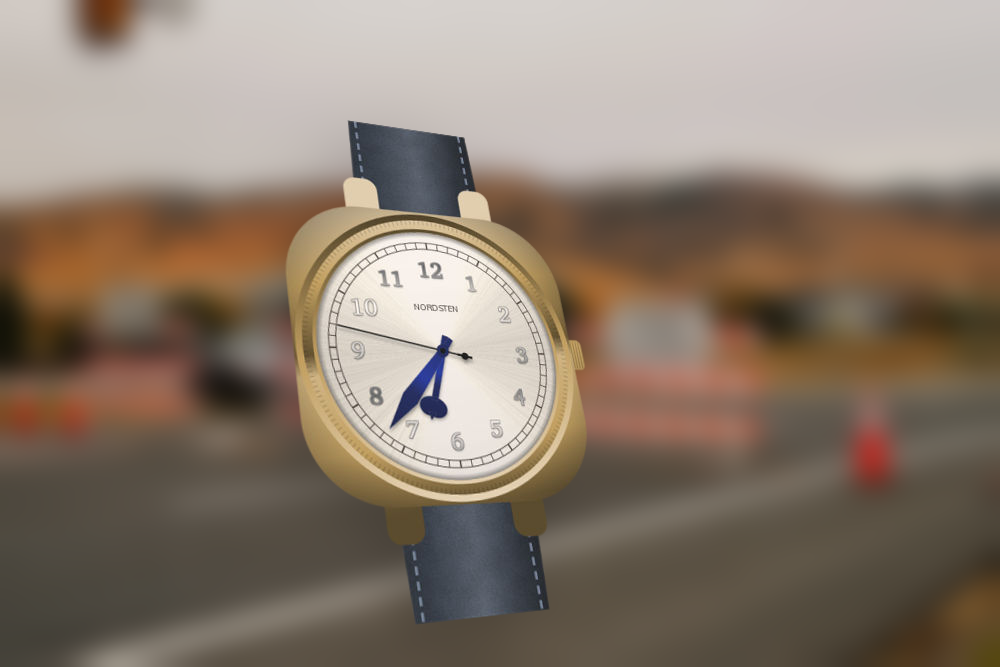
6:36:47
